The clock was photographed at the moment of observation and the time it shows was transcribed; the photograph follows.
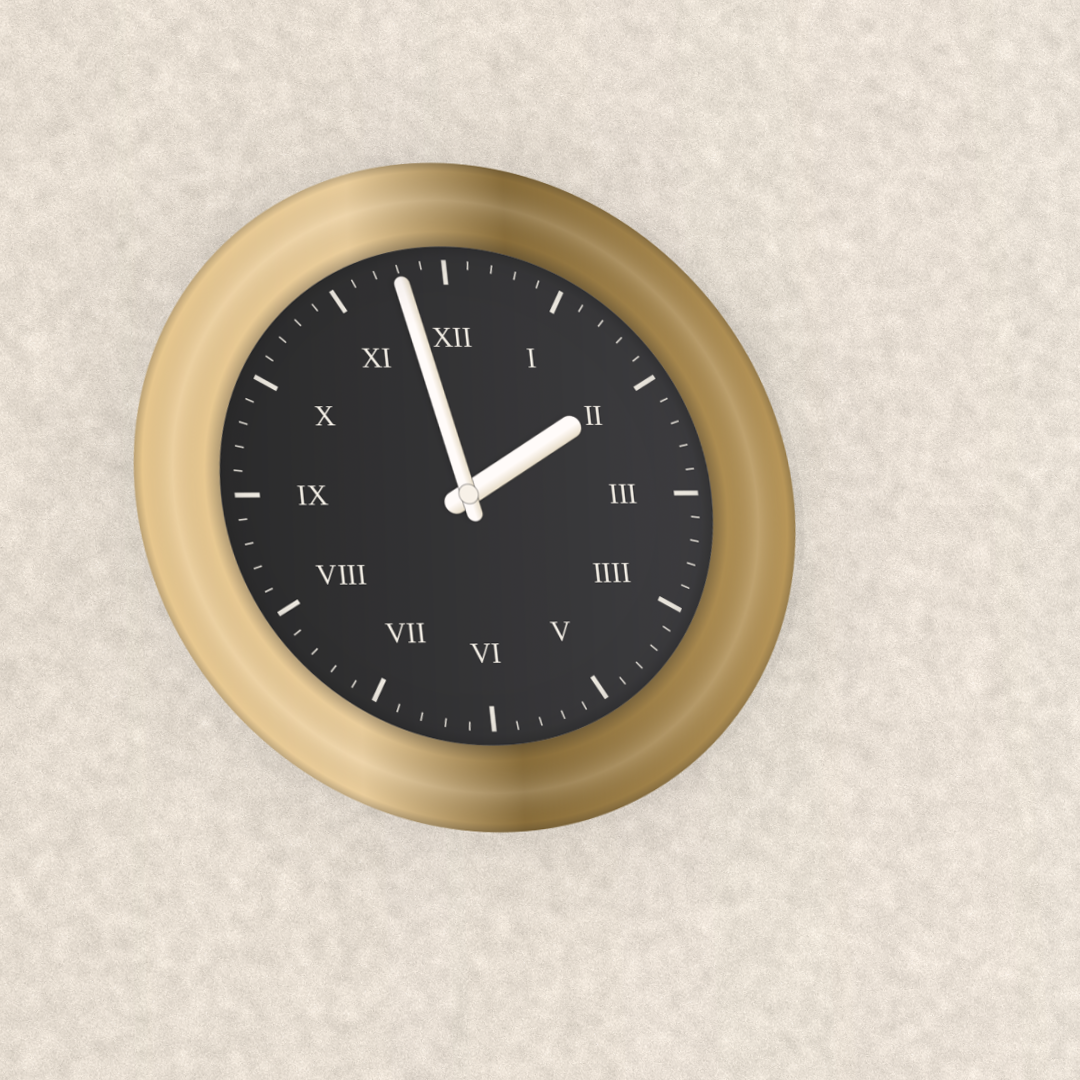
1:58
